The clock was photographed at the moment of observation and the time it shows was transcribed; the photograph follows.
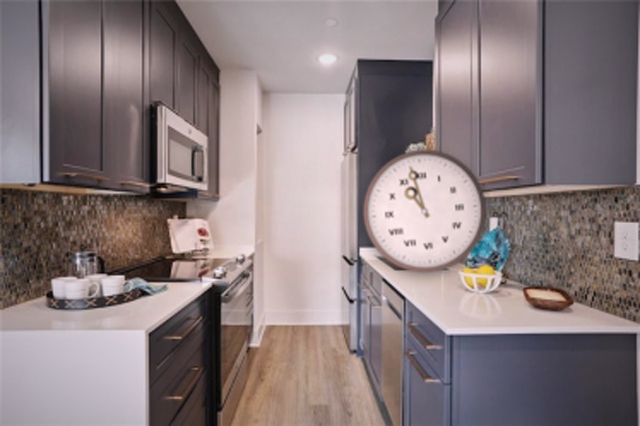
10:58
